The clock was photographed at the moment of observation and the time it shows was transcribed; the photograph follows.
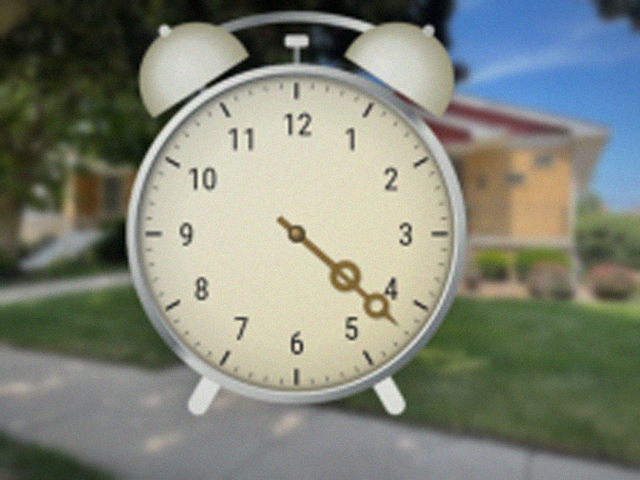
4:22
